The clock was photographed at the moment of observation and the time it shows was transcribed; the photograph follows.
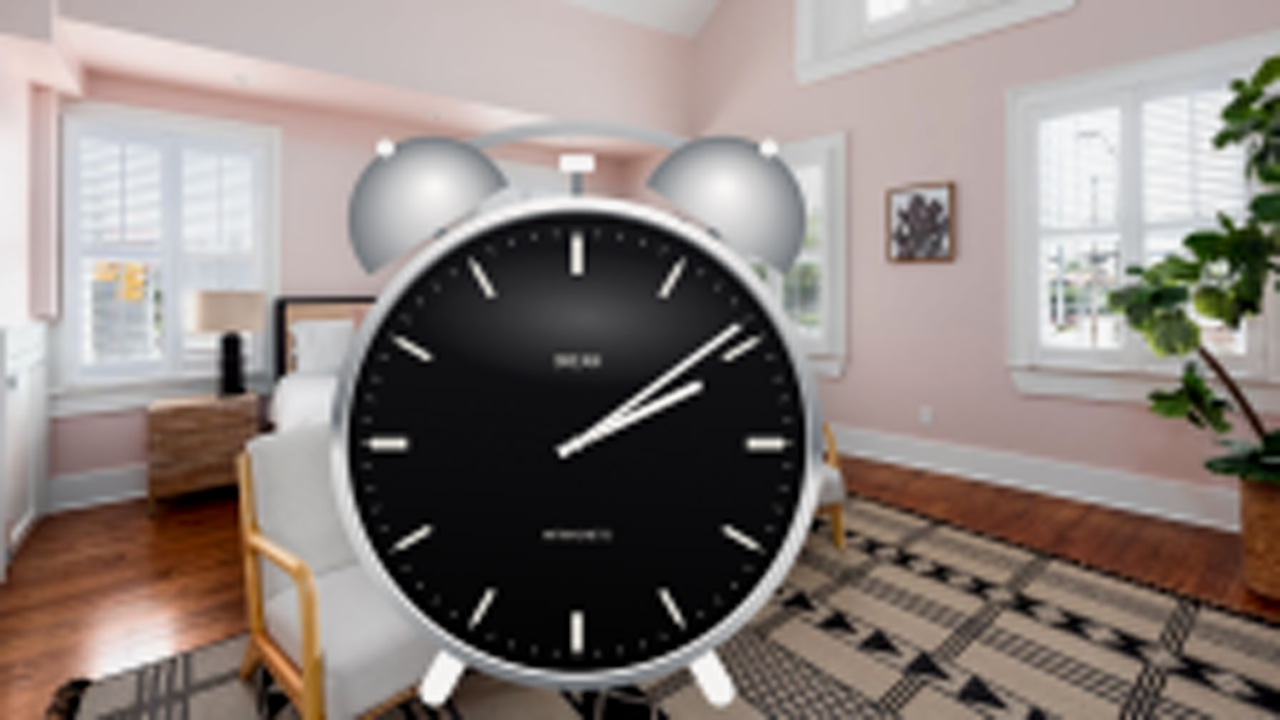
2:09
